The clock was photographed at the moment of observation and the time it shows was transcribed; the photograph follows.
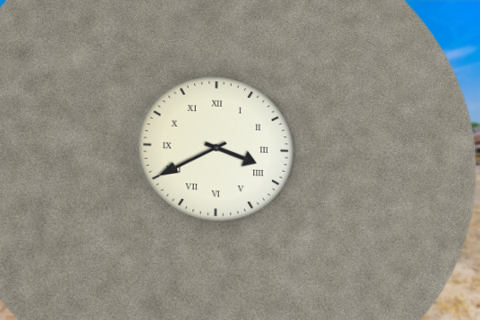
3:40
